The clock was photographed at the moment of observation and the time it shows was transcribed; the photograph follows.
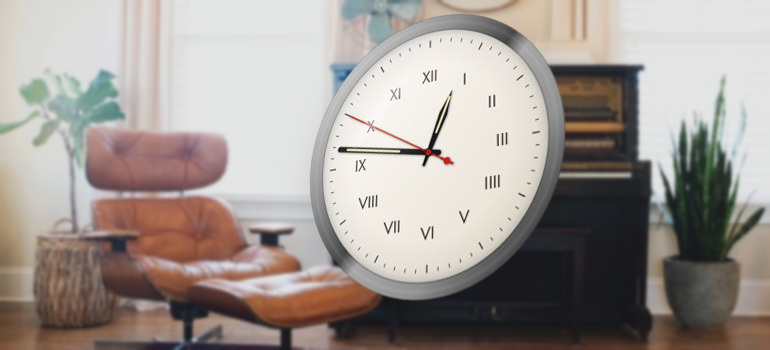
12:46:50
